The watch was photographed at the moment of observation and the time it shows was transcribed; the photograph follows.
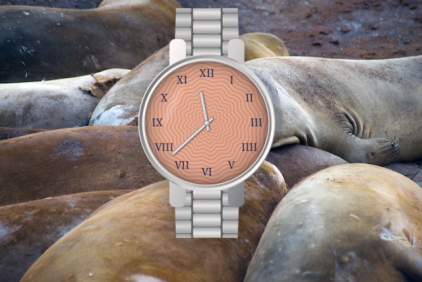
11:38
